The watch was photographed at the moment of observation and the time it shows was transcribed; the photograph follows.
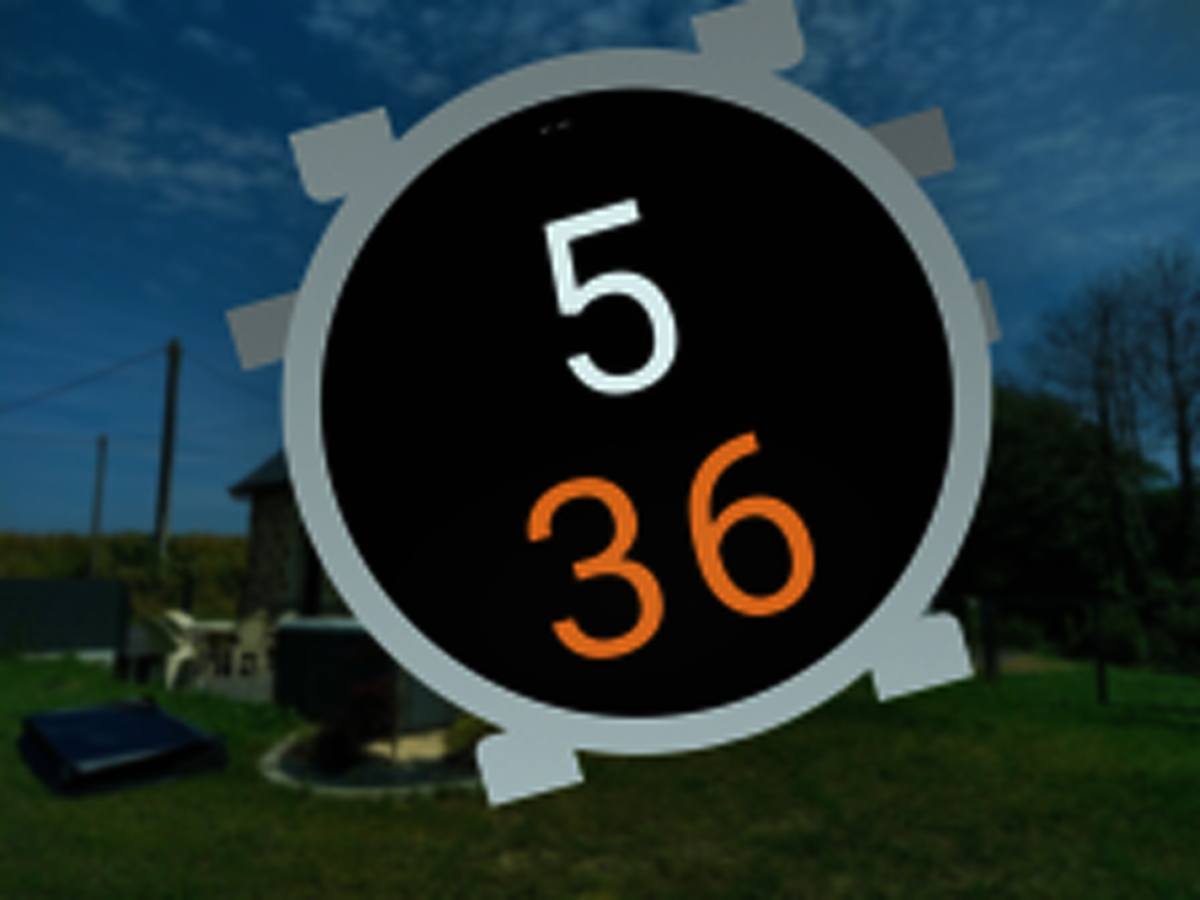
5:36
